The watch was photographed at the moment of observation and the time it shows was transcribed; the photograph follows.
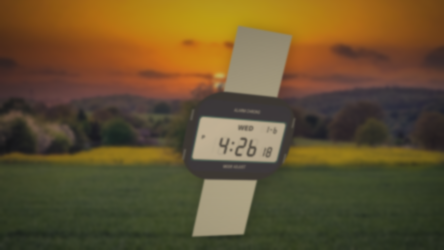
4:26
